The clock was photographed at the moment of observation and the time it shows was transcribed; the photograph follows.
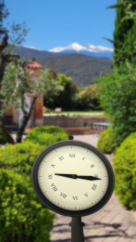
9:16
